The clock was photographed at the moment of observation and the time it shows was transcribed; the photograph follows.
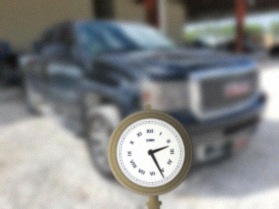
2:26
